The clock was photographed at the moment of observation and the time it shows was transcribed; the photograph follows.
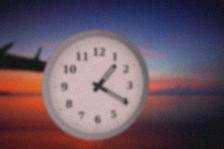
1:20
